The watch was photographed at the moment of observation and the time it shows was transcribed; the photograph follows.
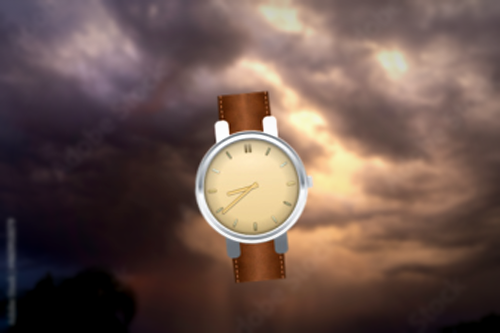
8:39
